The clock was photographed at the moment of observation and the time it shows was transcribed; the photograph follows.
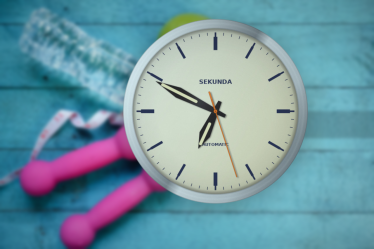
6:49:27
